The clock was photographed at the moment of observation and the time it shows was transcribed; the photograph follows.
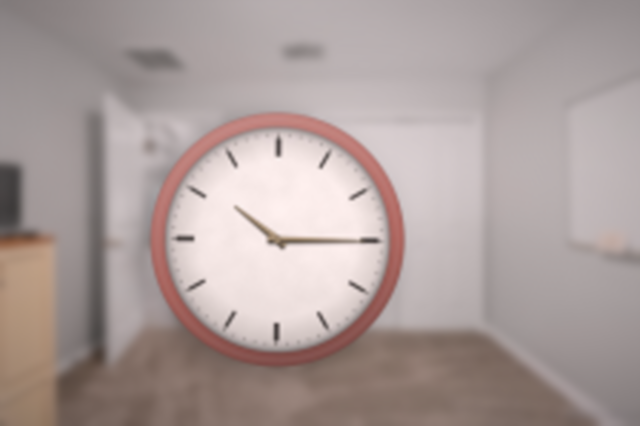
10:15
